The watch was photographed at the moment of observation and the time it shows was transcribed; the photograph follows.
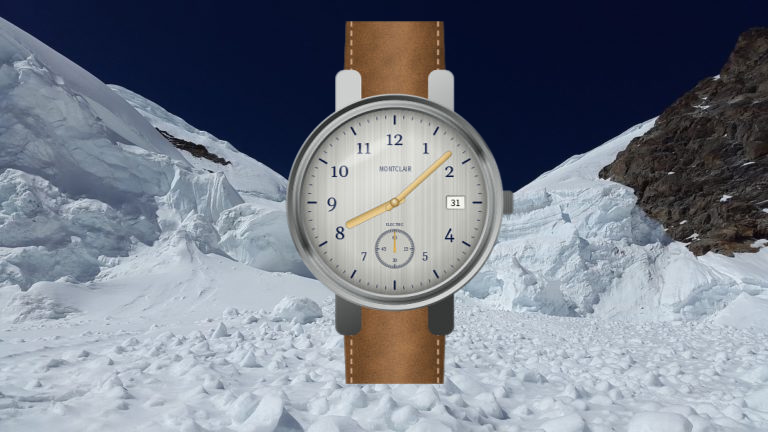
8:08
